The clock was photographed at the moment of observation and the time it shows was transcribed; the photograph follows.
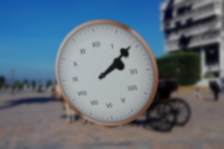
2:09
